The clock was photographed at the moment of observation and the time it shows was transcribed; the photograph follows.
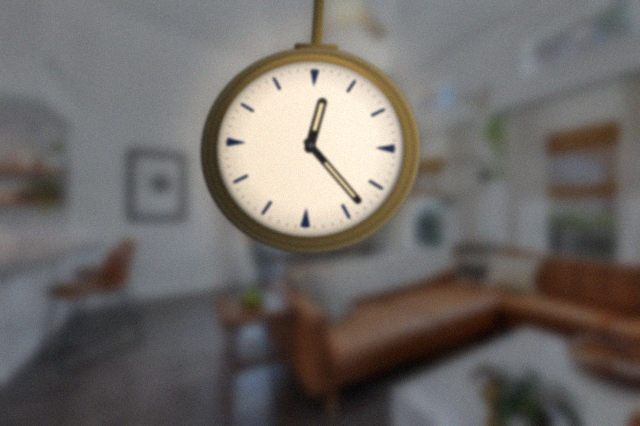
12:23
